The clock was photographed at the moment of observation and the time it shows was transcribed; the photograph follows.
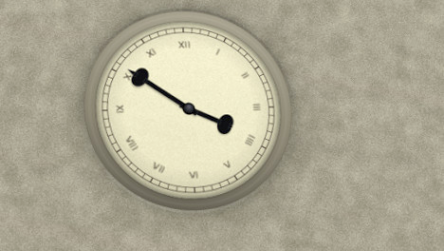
3:51
